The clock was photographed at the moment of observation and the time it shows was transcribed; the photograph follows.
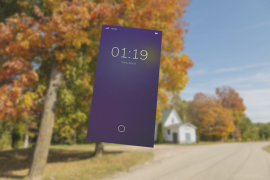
1:19
